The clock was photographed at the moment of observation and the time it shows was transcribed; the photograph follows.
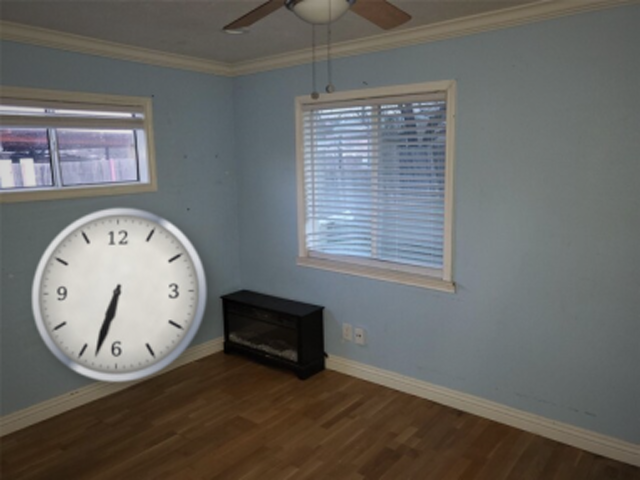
6:33
